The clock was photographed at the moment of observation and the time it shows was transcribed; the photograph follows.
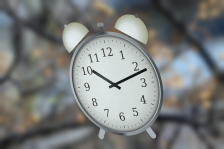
10:12
